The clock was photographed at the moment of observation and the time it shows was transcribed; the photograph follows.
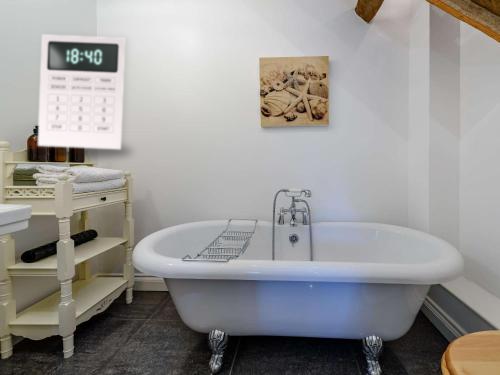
18:40
